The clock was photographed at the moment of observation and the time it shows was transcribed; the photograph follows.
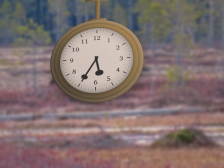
5:35
